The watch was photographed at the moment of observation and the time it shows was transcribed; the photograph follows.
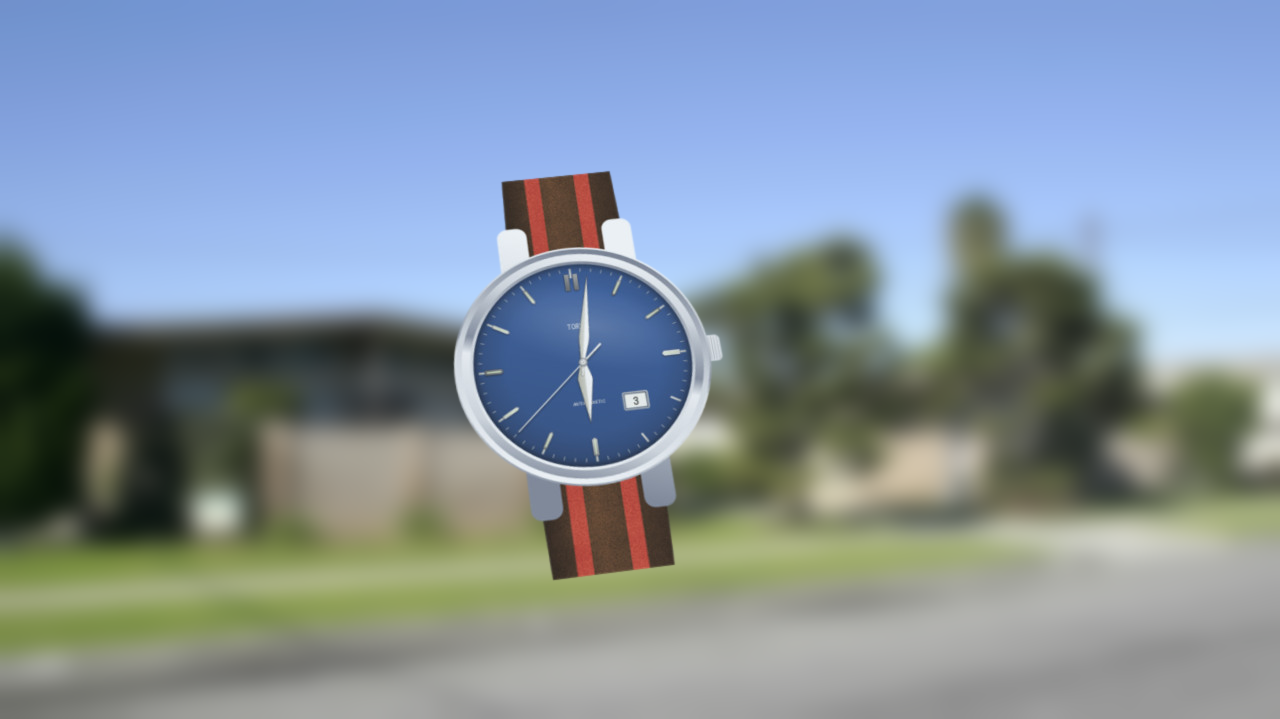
6:01:38
